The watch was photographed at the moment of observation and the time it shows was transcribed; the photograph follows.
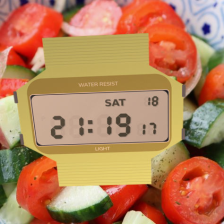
21:19:17
